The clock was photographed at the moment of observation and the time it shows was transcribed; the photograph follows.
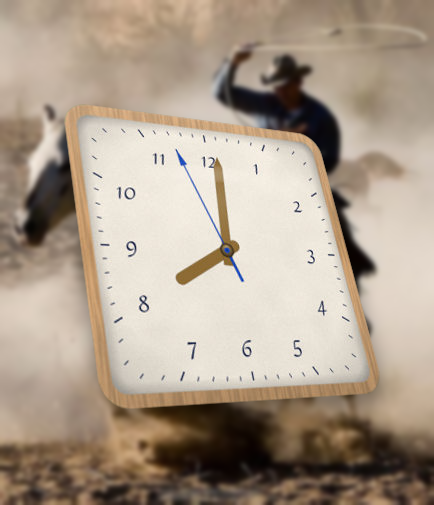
8:00:57
